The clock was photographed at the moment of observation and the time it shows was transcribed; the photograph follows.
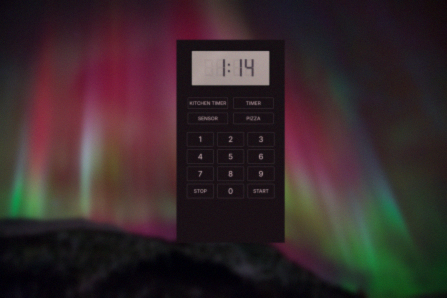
1:14
